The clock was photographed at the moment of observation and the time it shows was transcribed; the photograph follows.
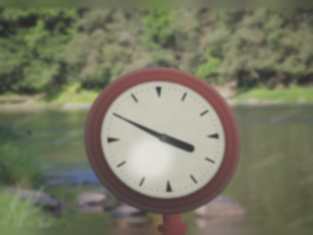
3:50
